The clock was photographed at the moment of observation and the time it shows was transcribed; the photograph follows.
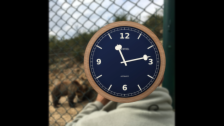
11:13
